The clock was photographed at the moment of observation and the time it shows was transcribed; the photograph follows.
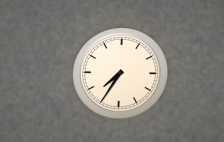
7:35
